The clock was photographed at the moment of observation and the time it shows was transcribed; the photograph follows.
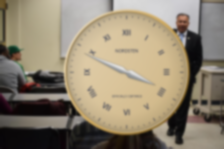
3:49
